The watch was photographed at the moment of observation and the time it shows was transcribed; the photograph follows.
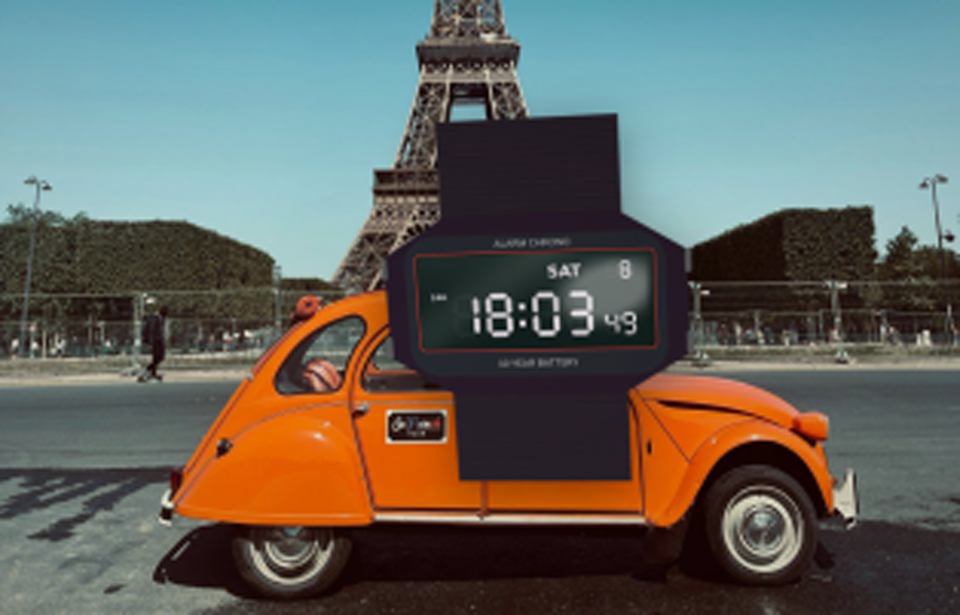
18:03:49
